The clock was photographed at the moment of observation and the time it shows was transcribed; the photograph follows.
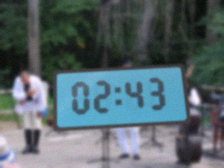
2:43
